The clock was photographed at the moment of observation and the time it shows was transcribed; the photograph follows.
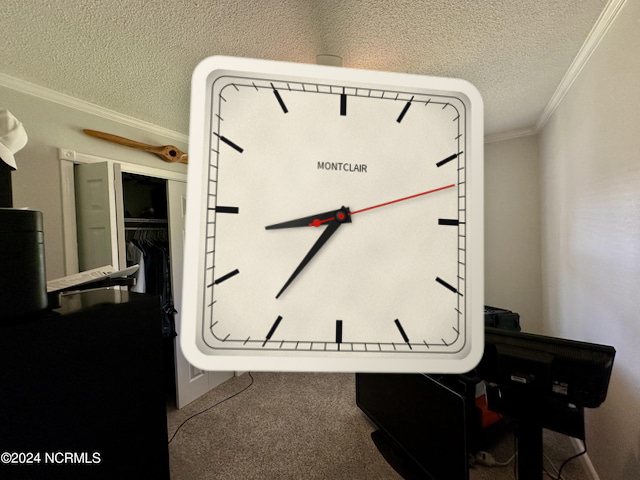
8:36:12
